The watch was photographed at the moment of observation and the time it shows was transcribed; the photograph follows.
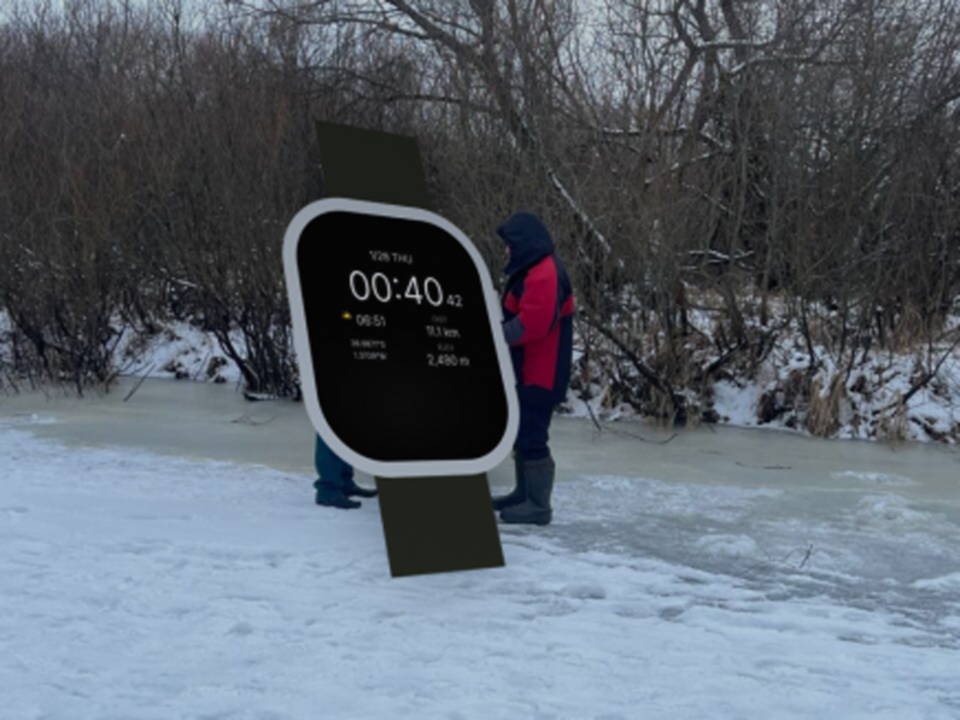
0:40
